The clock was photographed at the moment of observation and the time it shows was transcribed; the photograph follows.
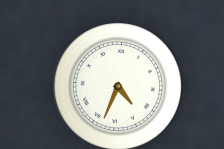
4:33
